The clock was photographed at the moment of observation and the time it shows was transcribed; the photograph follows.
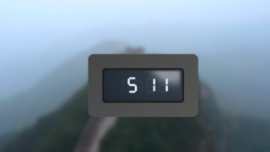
5:11
